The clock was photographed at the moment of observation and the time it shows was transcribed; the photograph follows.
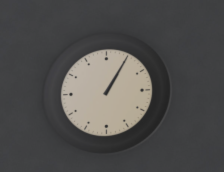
1:05
